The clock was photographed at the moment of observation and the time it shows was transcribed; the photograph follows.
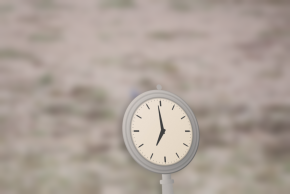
6:59
